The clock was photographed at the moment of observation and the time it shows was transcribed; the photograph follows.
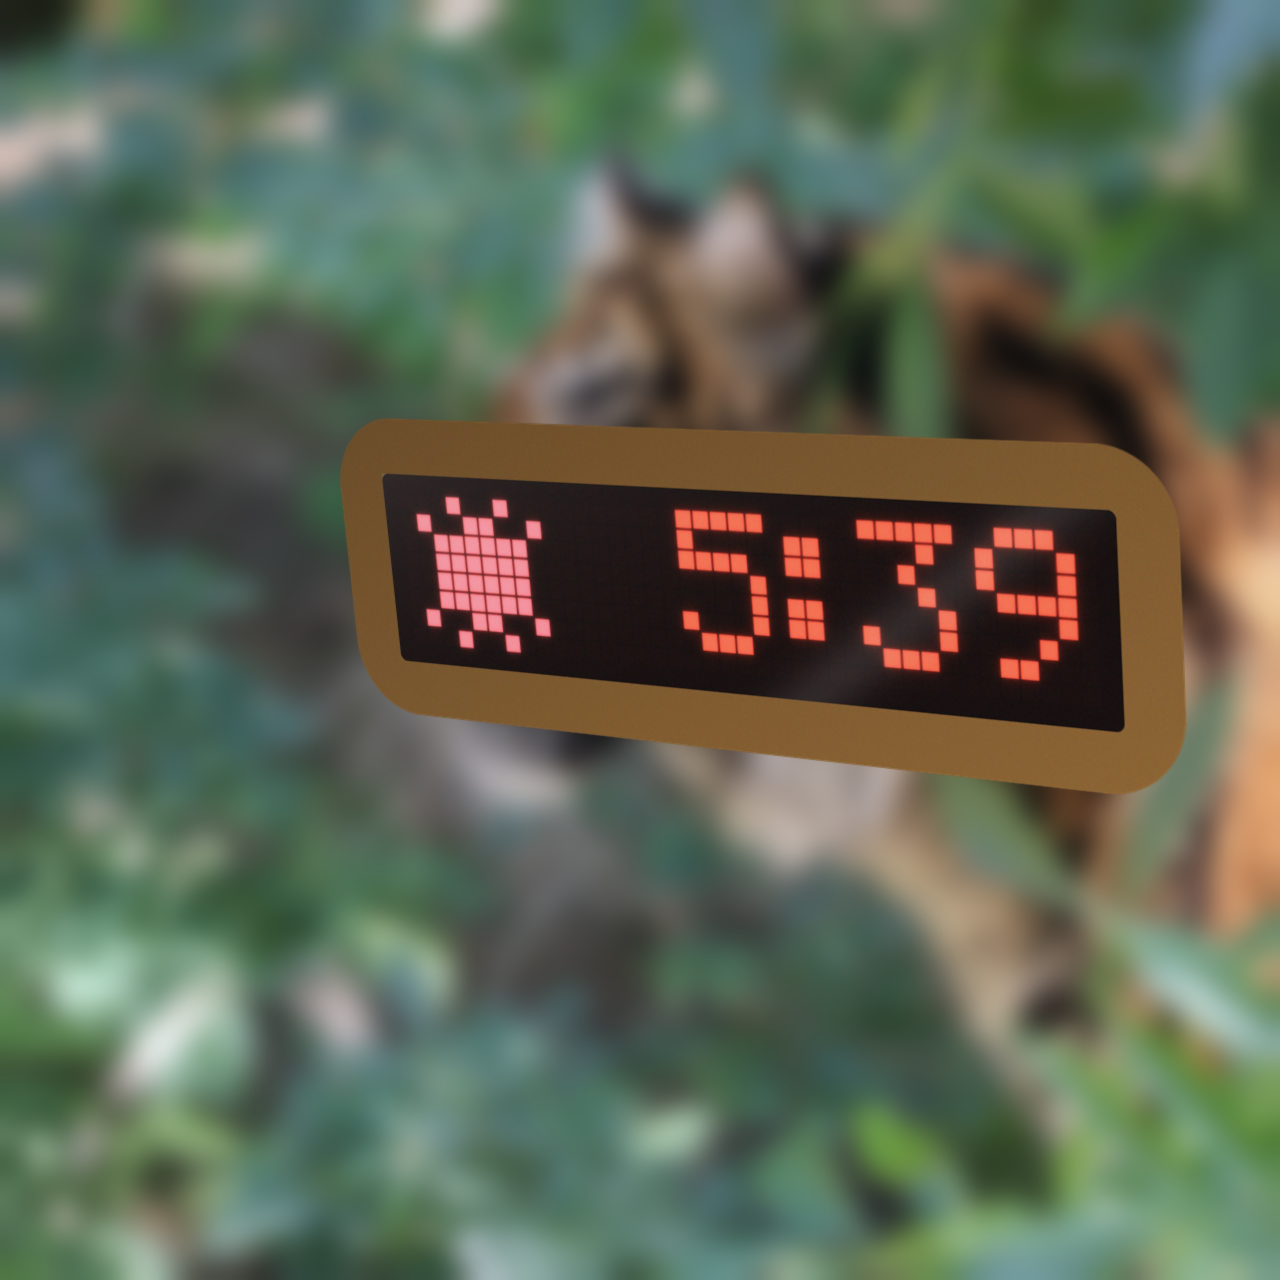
5:39
